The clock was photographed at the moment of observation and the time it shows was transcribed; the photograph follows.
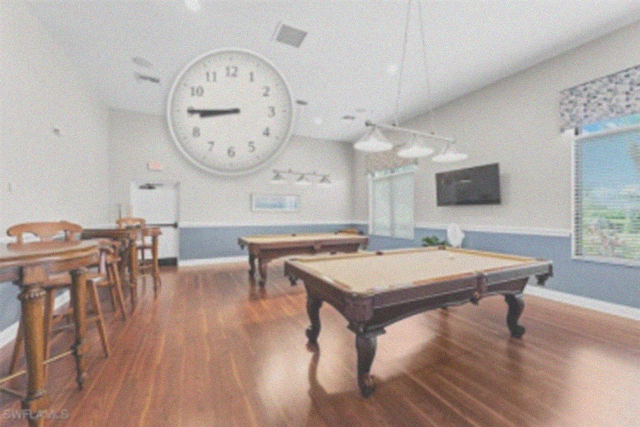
8:45
